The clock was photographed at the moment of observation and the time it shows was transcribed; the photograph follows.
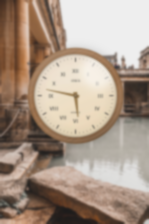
5:47
